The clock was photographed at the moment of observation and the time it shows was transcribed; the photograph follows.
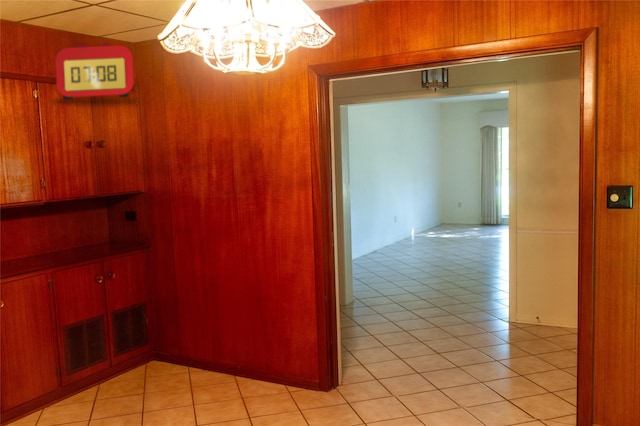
7:08
